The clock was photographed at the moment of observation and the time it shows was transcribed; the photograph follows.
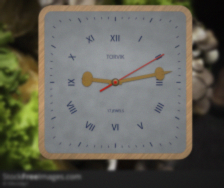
9:13:10
